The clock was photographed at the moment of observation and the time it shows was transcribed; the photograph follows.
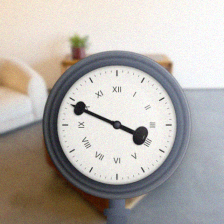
3:49
